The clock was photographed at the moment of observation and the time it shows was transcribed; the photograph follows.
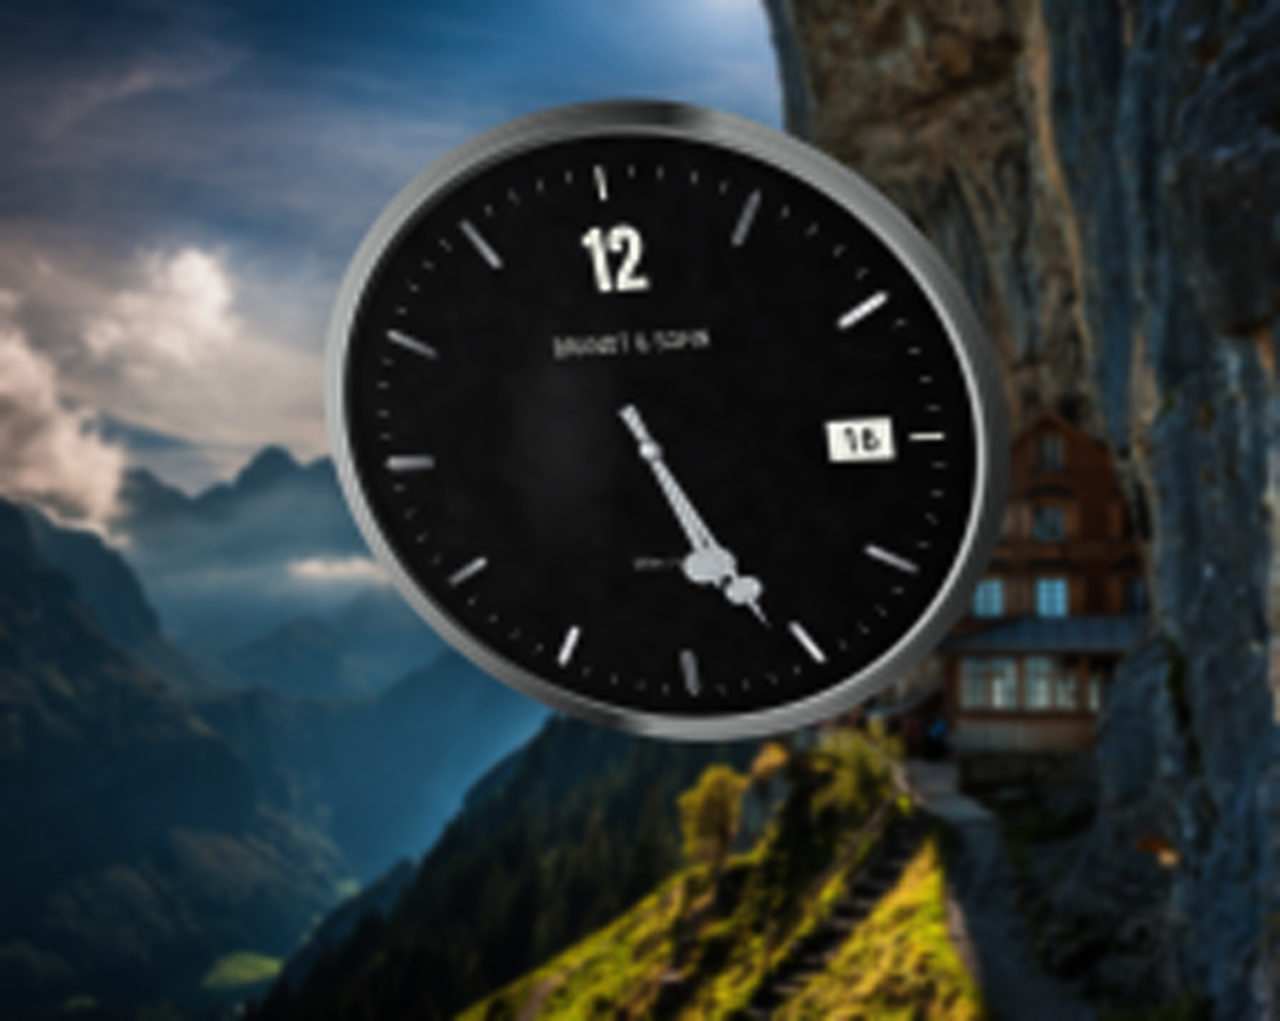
5:26
